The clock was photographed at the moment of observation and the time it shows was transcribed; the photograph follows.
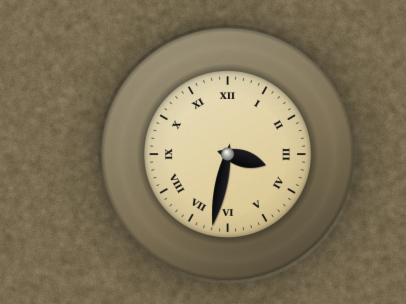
3:32
